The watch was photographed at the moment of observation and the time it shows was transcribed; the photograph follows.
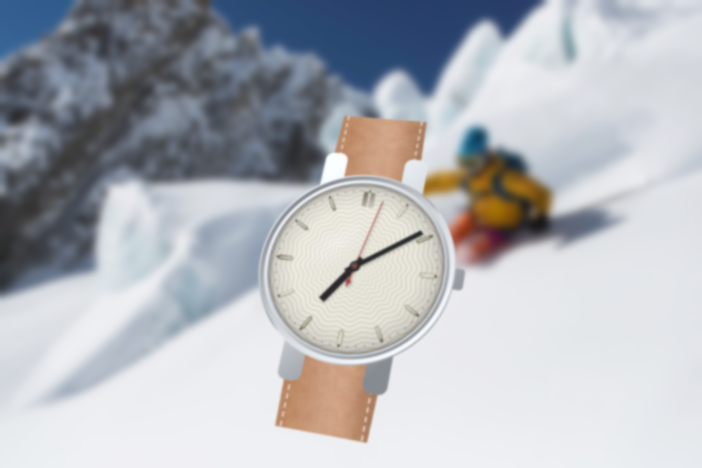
7:09:02
